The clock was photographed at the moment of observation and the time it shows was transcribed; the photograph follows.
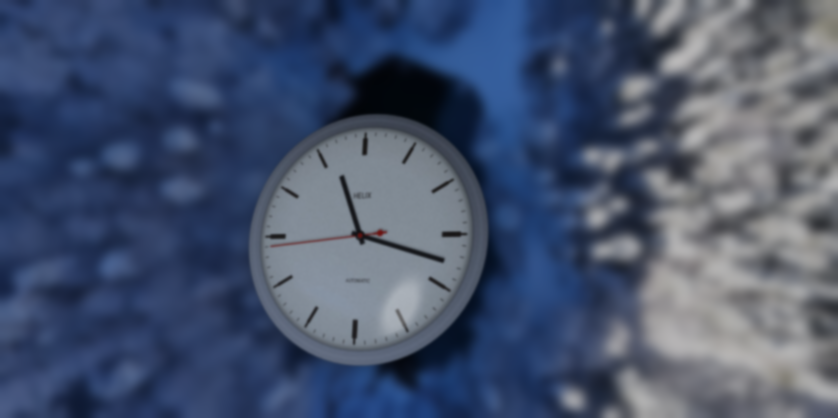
11:17:44
